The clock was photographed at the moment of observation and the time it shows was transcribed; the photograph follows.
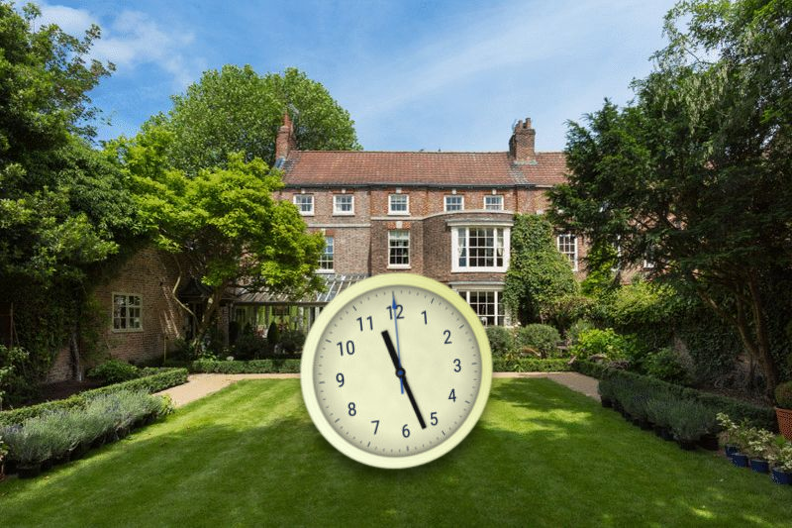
11:27:00
